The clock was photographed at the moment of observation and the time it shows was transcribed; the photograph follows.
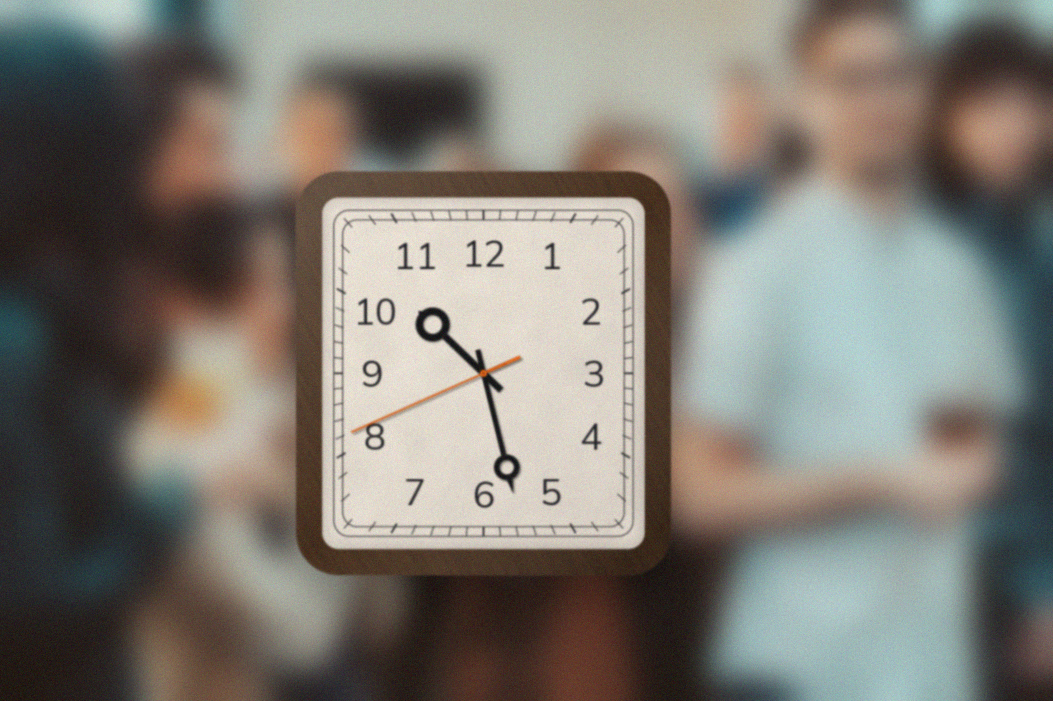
10:27:41
